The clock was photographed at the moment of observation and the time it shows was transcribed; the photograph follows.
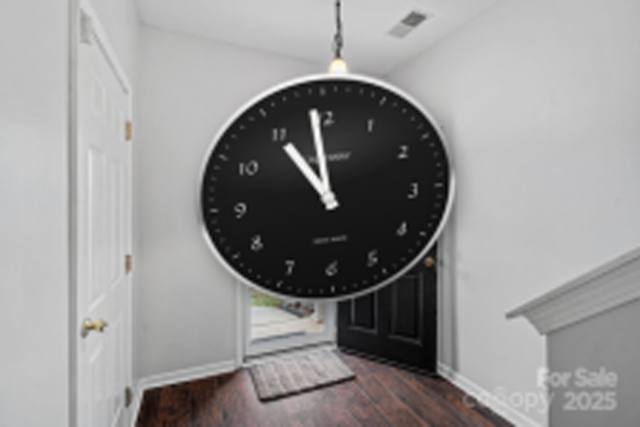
10:59
